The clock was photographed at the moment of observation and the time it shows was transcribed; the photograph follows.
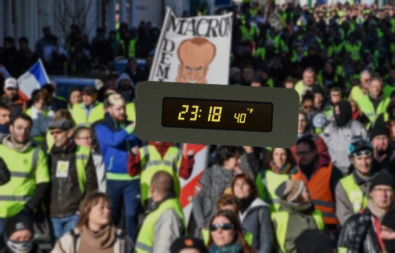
23:18
